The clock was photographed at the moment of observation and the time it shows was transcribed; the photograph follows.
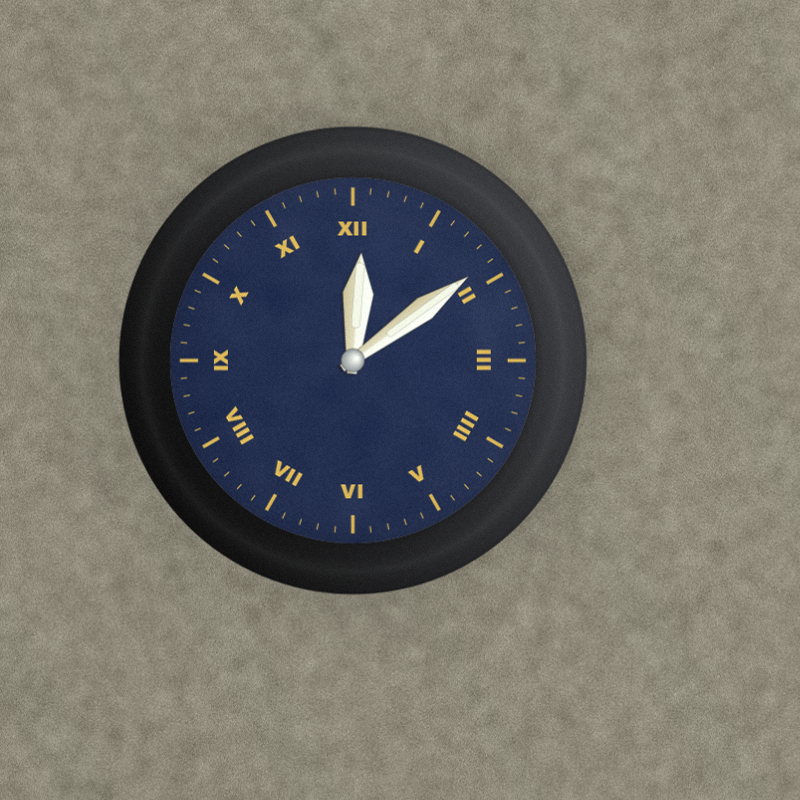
12:09
